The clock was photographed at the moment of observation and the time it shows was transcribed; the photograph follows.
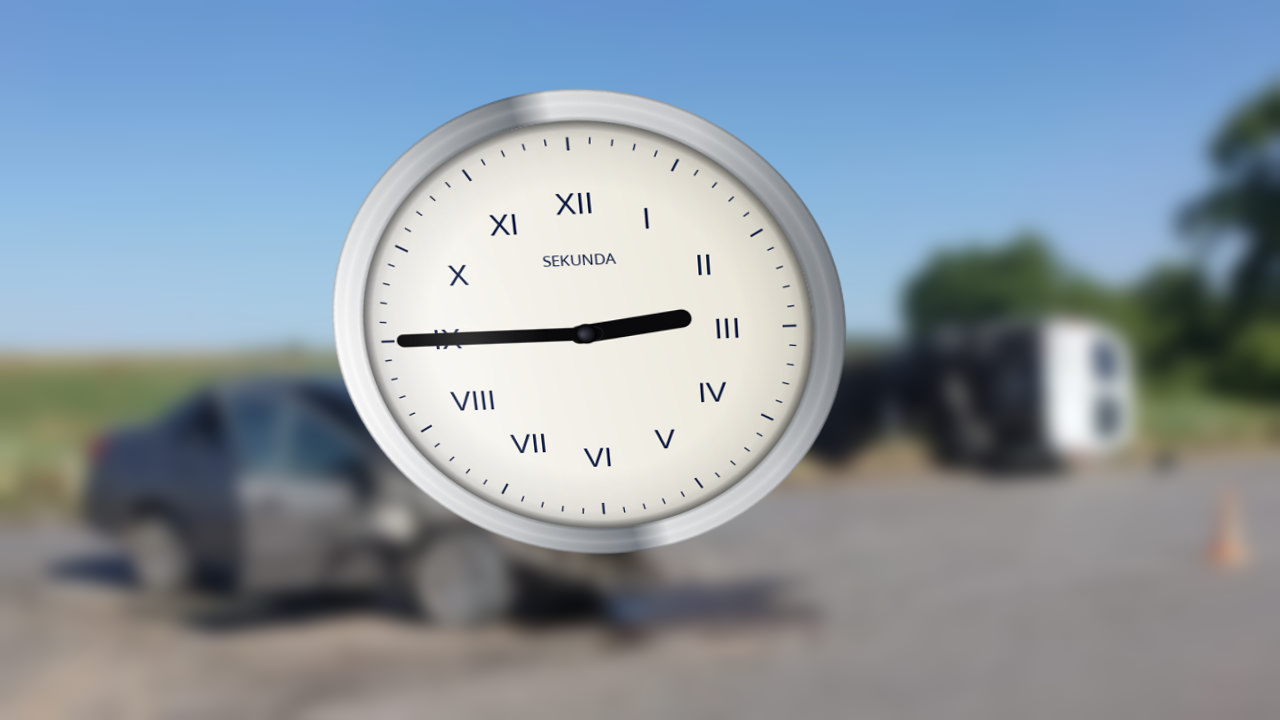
2:45
